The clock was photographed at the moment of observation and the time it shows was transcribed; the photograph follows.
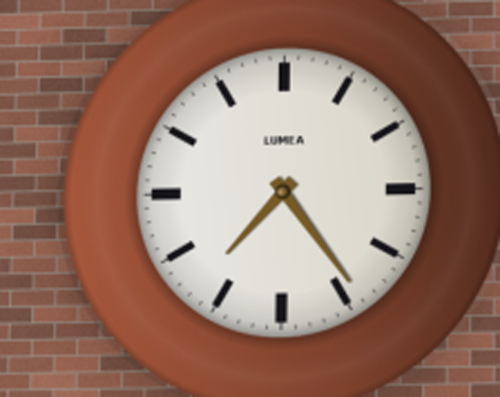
7:24
